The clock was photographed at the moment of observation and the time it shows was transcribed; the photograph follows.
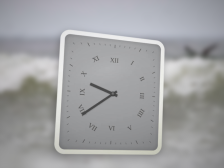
9:39
